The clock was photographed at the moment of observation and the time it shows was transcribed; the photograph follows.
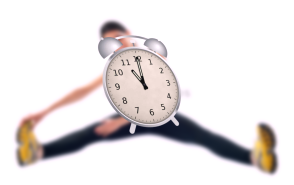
11:00
